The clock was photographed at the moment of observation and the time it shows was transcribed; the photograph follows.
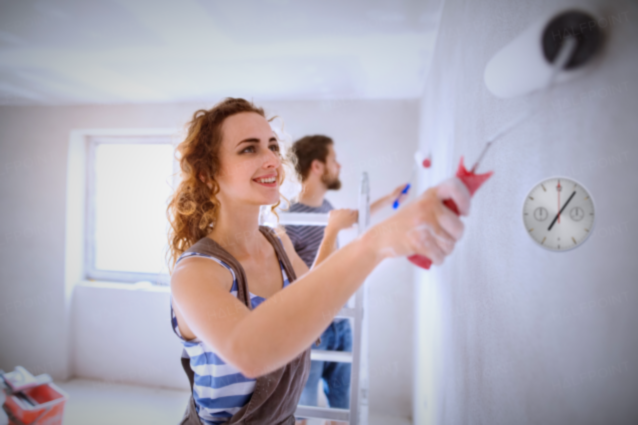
7:06
